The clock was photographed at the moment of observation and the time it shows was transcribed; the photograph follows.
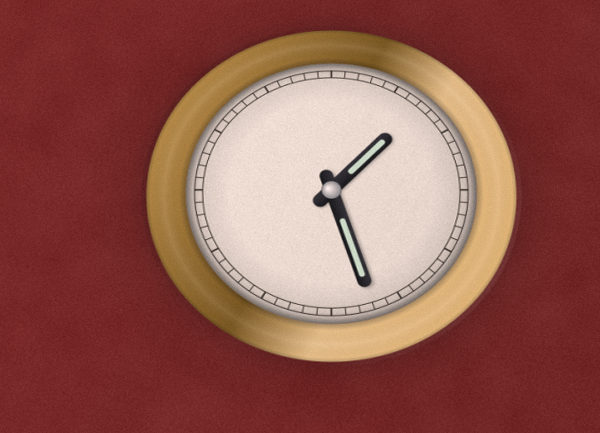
1:27
